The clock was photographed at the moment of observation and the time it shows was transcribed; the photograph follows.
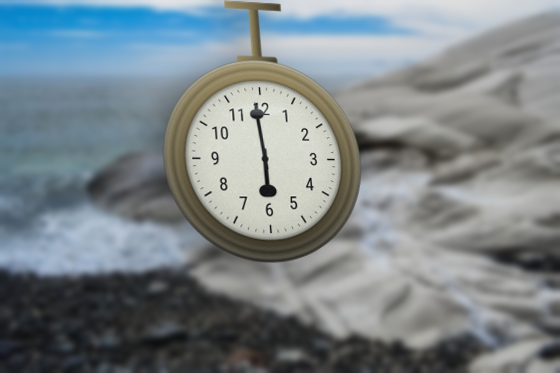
5:59
